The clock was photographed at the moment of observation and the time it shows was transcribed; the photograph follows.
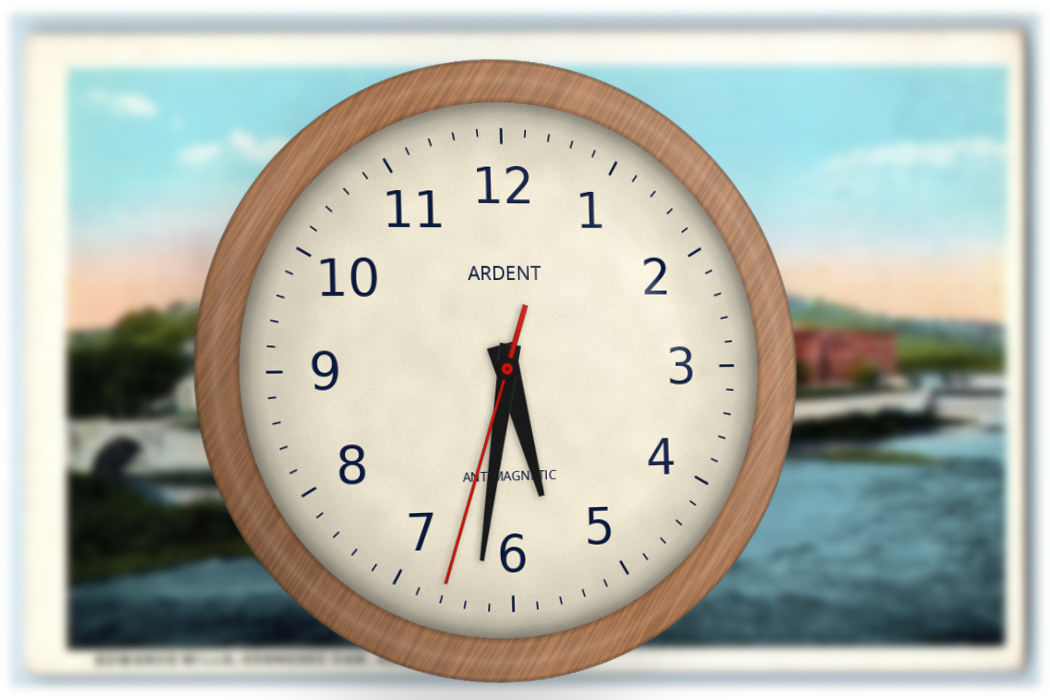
5:31:33
